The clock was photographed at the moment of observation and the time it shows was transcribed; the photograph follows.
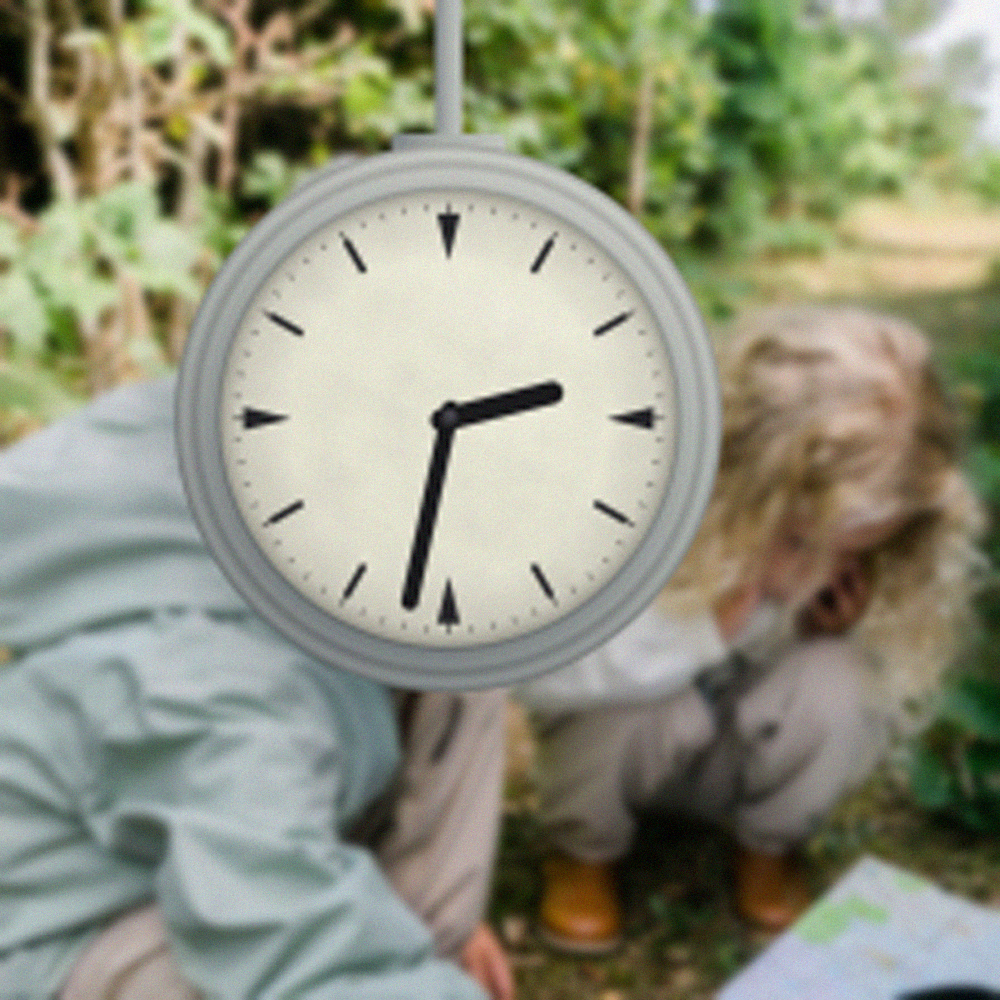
2:32
